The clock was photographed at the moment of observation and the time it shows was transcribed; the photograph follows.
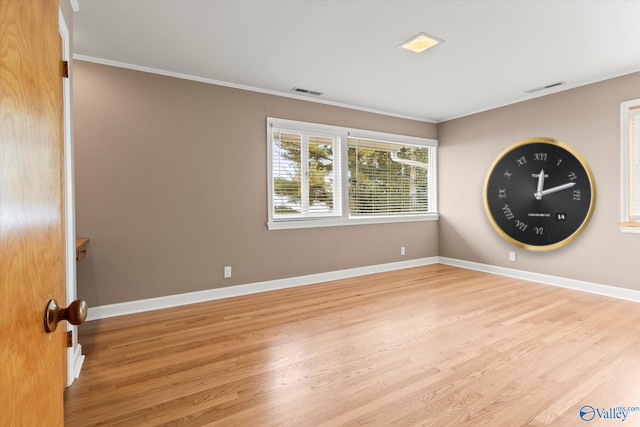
12:12
